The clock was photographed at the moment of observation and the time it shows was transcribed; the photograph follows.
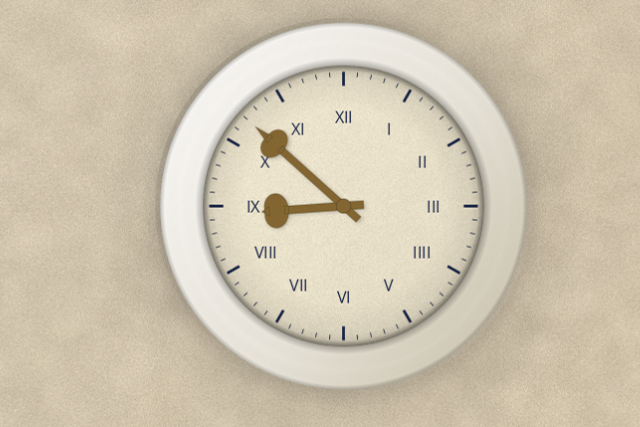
8:52
